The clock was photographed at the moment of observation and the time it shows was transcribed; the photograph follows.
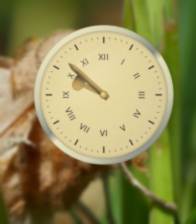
9:52
